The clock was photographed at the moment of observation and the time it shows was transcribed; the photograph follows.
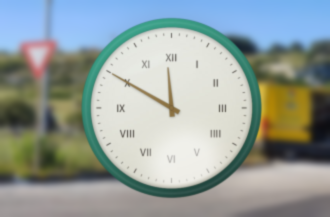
11:50
